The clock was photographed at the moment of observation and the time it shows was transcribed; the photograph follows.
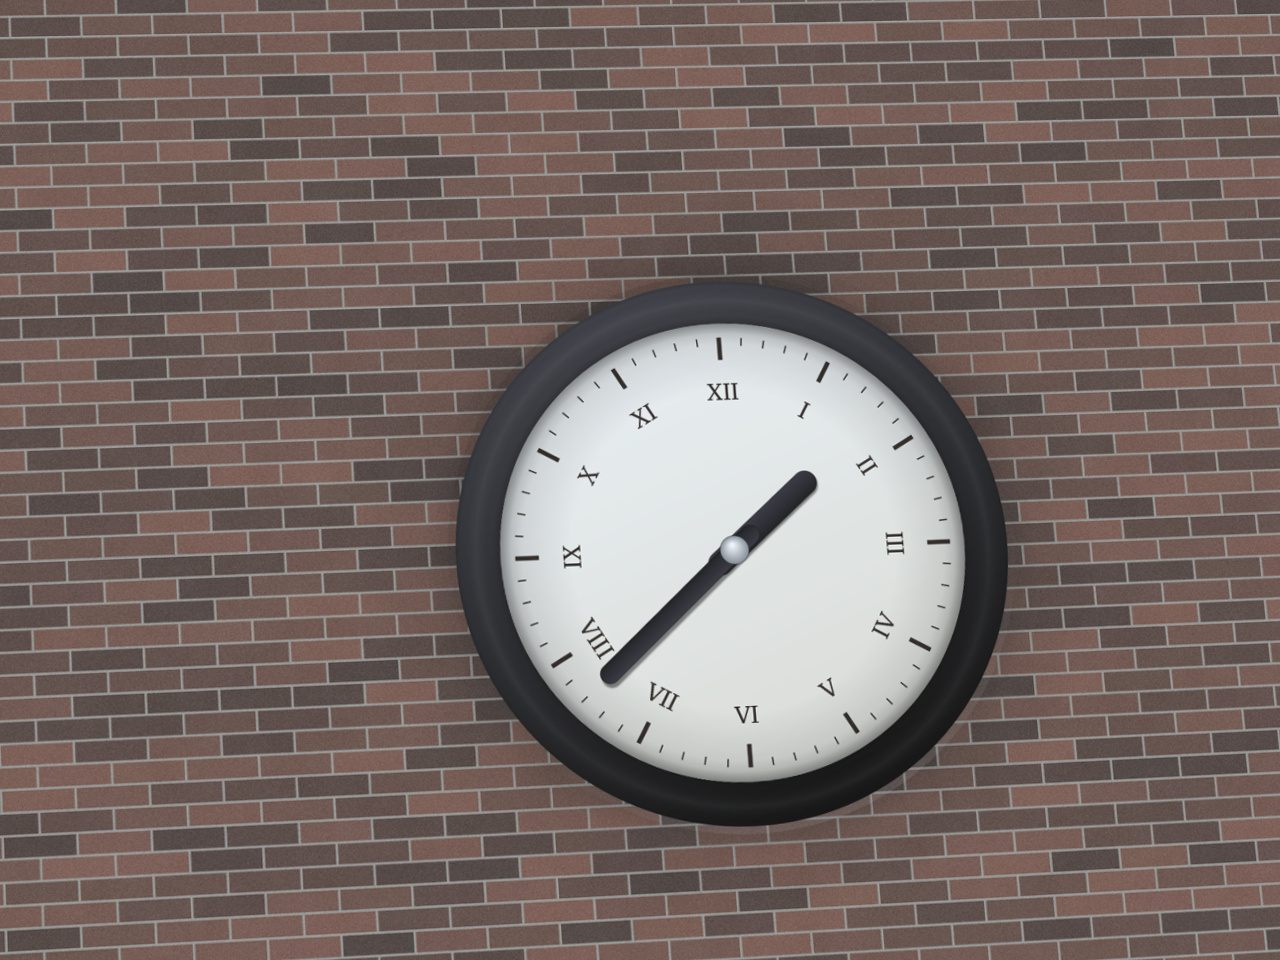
1:38
